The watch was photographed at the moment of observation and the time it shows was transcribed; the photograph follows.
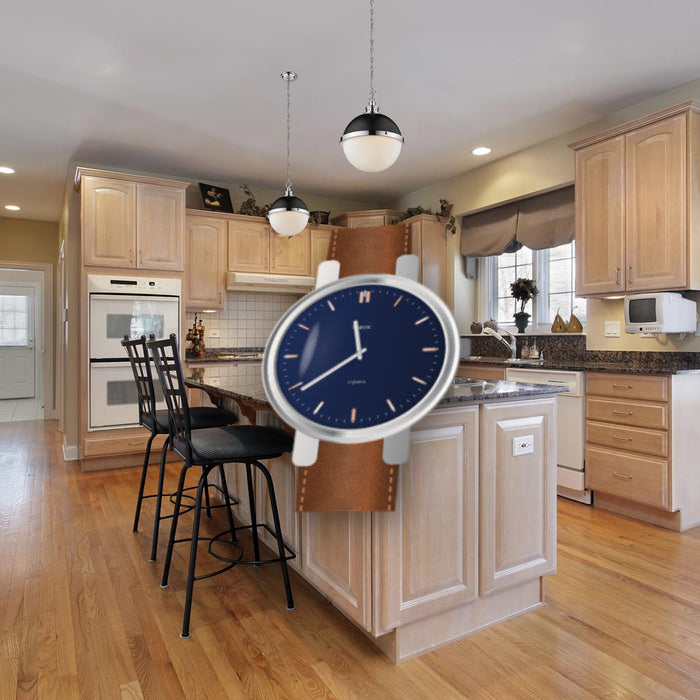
11:39
